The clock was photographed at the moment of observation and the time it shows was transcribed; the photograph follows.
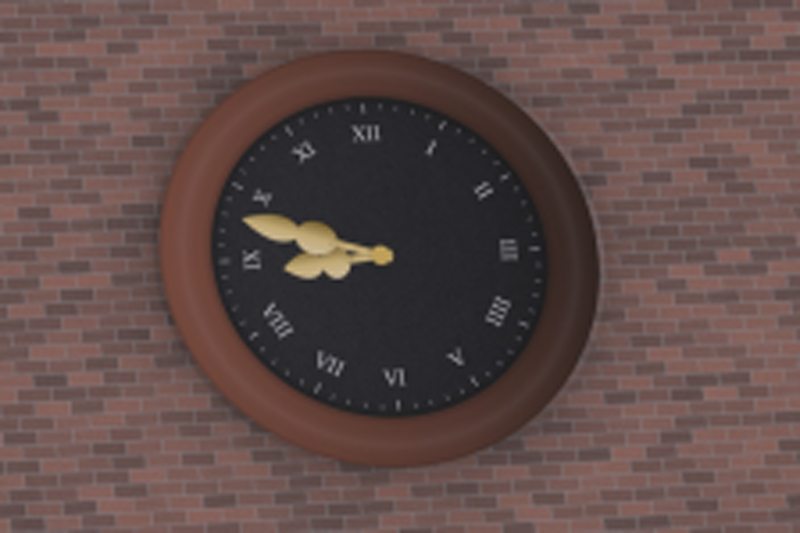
8:48
